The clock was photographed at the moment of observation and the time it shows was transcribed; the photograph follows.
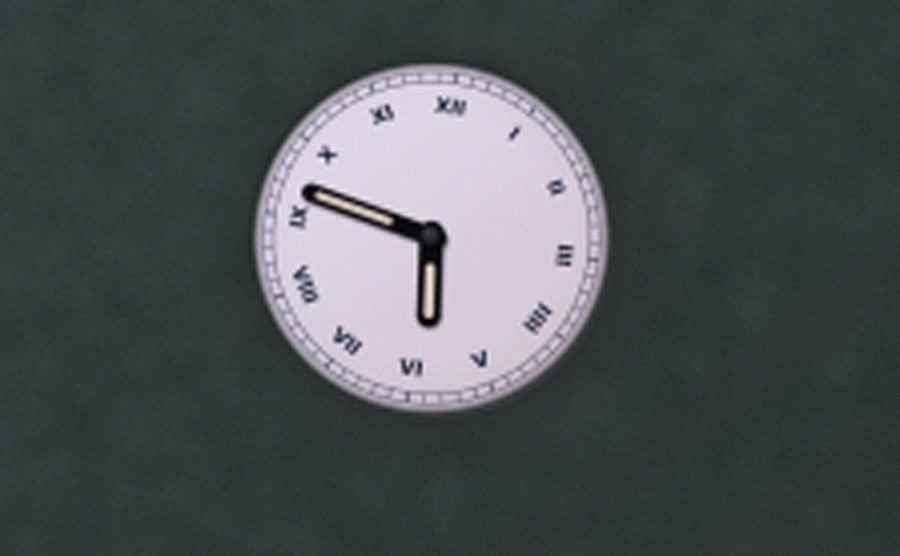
5:47
